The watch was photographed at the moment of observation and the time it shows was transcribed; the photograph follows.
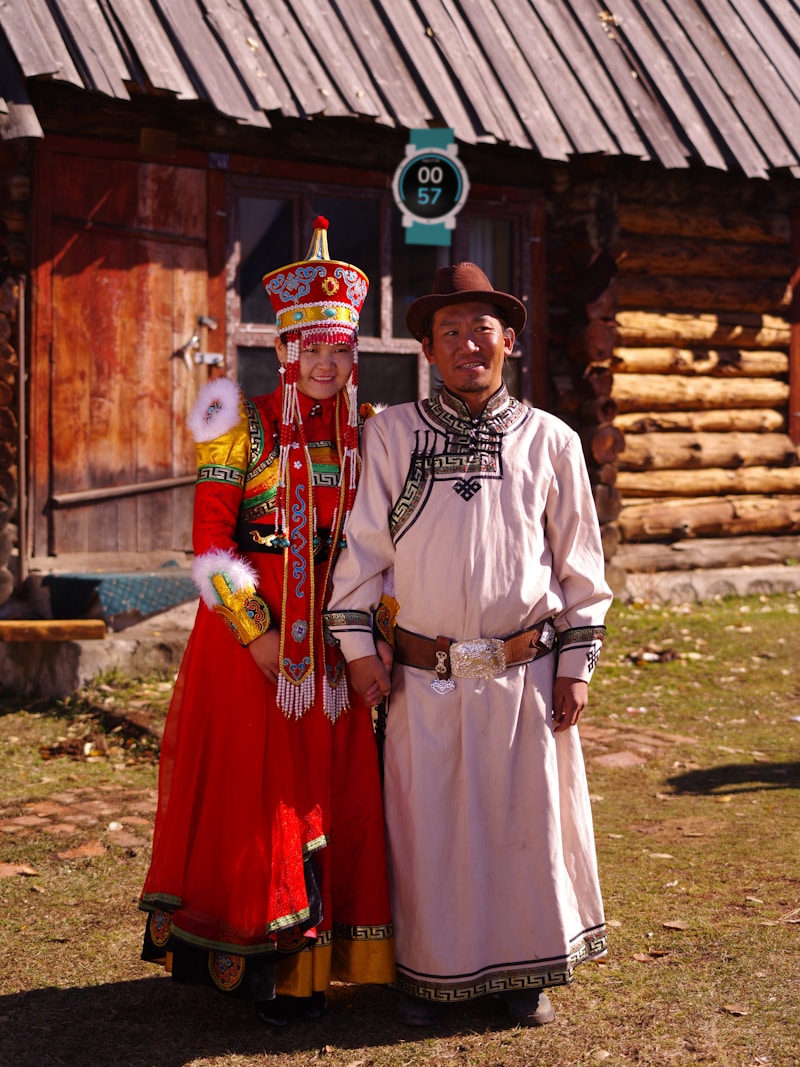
0:57
